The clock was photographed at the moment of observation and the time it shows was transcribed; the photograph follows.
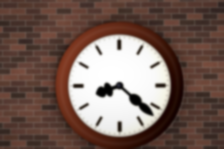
8:22
